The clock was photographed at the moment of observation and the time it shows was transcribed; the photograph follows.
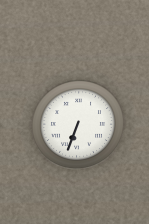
6:33
